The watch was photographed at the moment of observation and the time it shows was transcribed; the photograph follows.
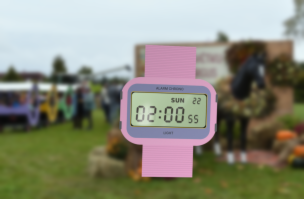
2:00
